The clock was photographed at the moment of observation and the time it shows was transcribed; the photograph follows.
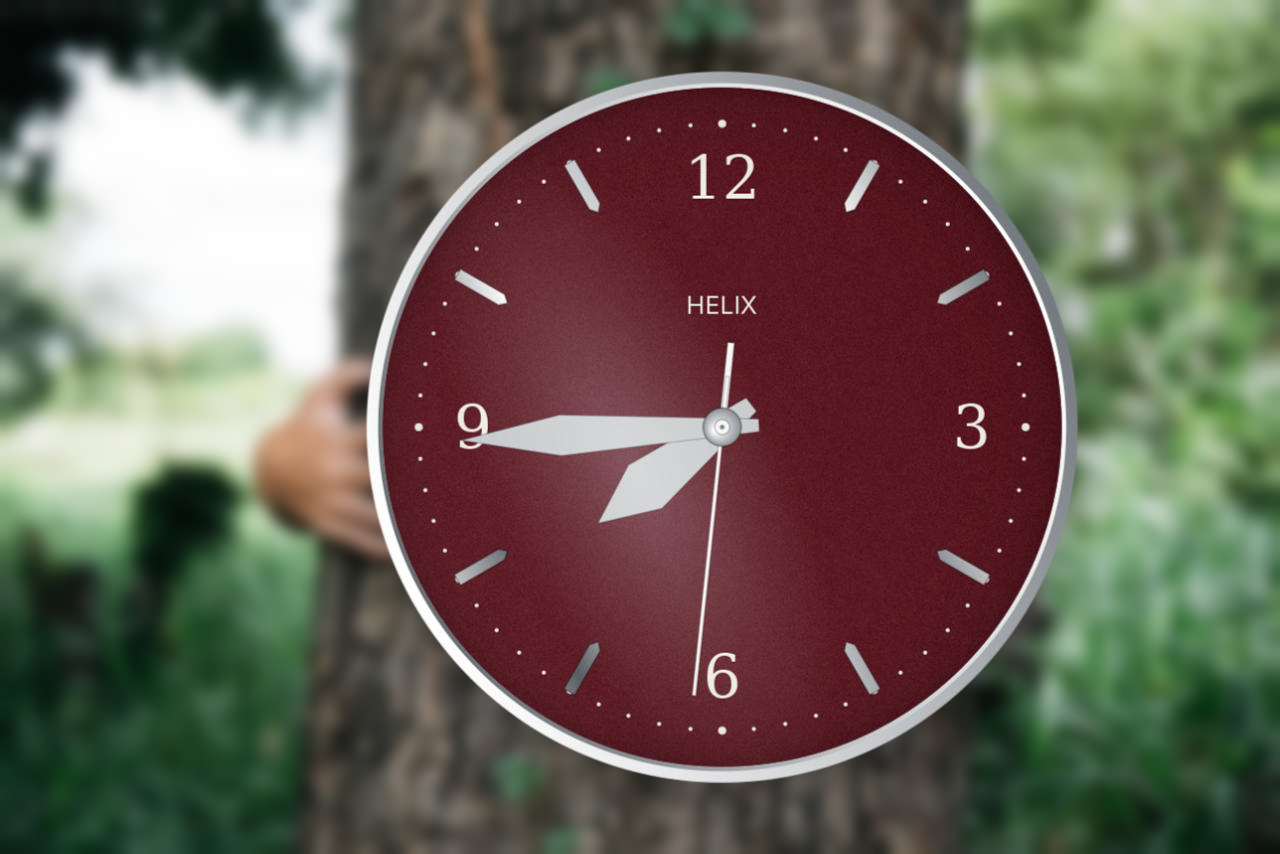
7:44:31
